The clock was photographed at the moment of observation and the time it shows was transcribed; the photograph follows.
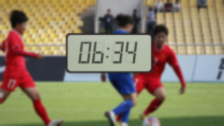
6:34
